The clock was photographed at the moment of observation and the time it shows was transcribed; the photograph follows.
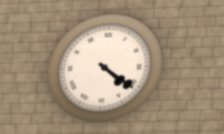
4:21
